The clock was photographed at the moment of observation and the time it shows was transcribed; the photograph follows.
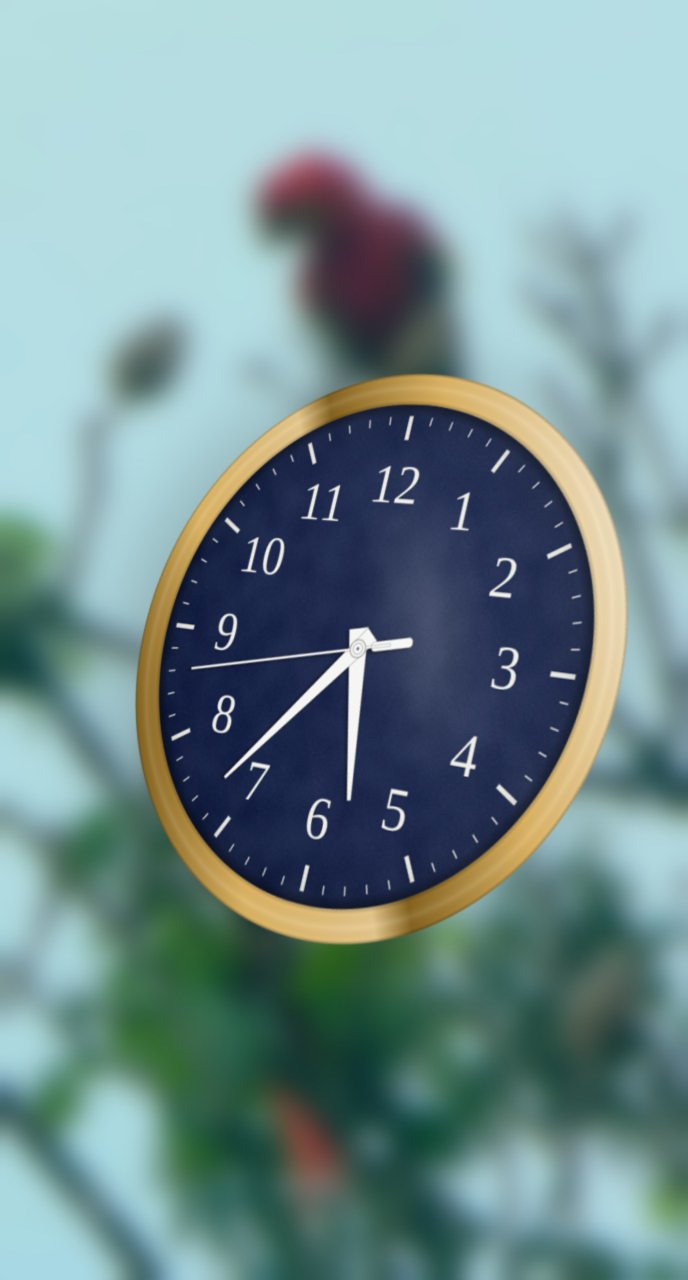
5:36:43
